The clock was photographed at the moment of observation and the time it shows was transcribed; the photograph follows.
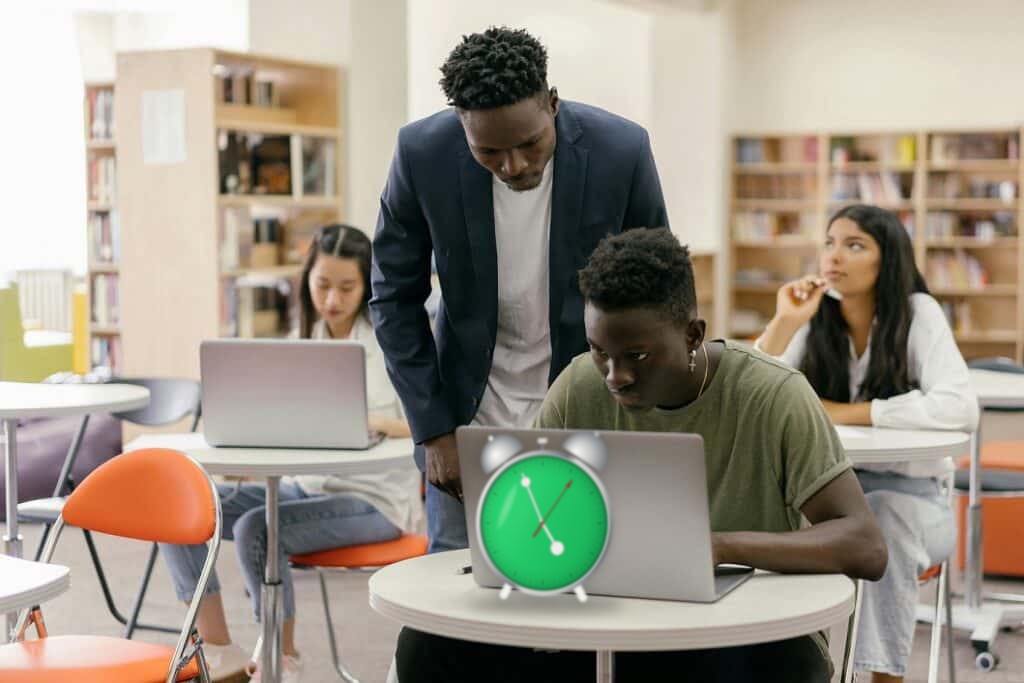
4:56:06
